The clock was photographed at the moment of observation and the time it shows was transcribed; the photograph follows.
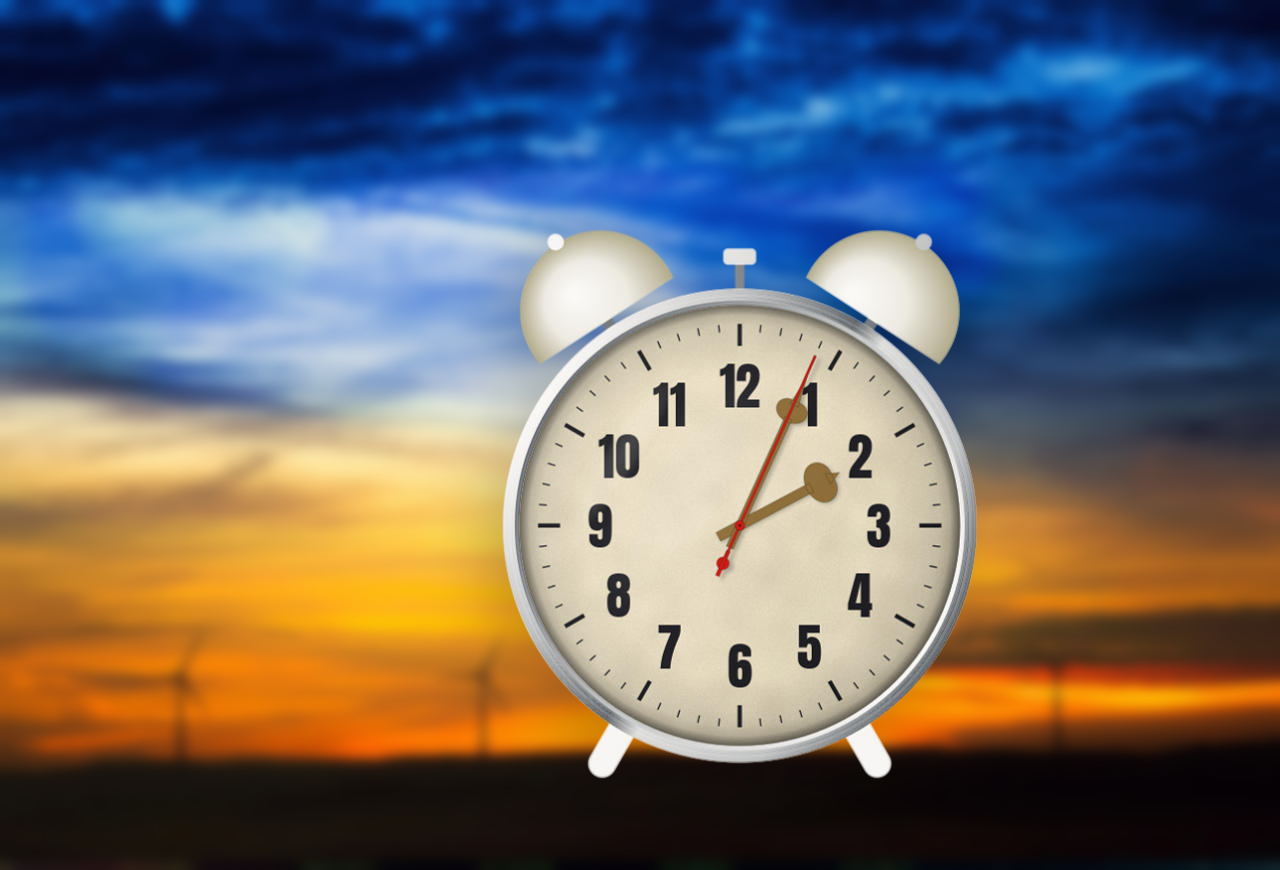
2:04:04
